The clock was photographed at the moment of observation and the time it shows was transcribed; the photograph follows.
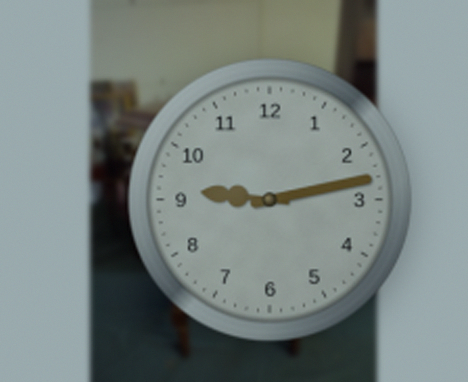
9:13
